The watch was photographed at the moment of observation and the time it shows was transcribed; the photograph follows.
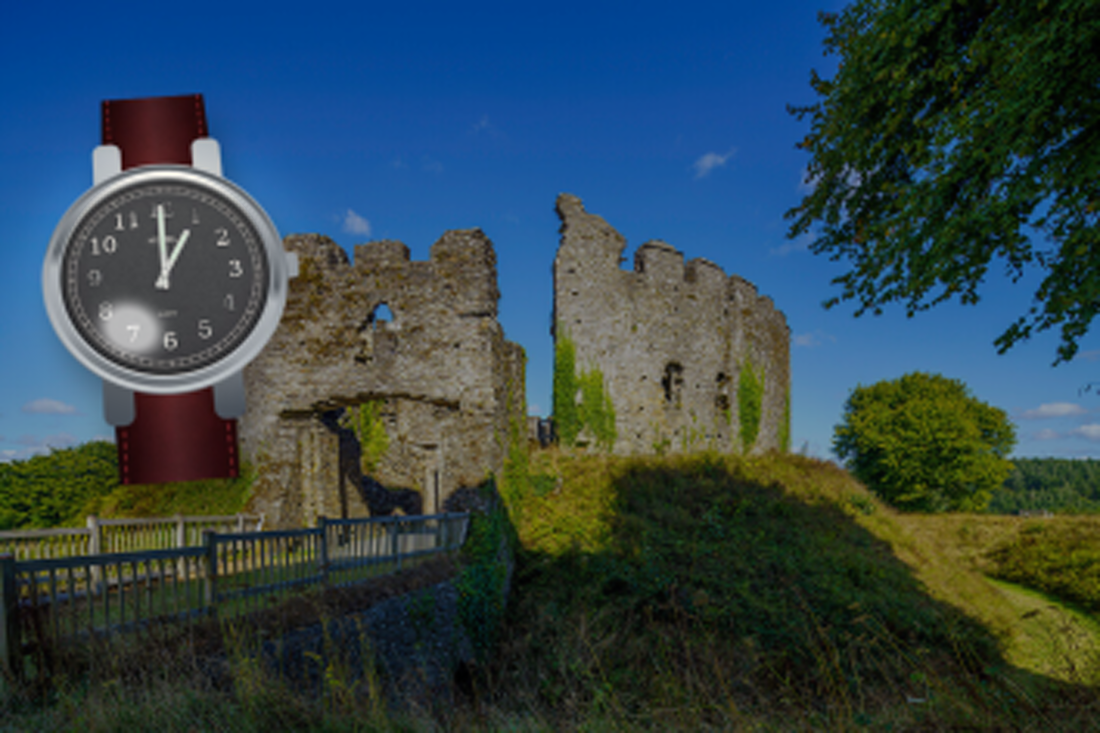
1:00
